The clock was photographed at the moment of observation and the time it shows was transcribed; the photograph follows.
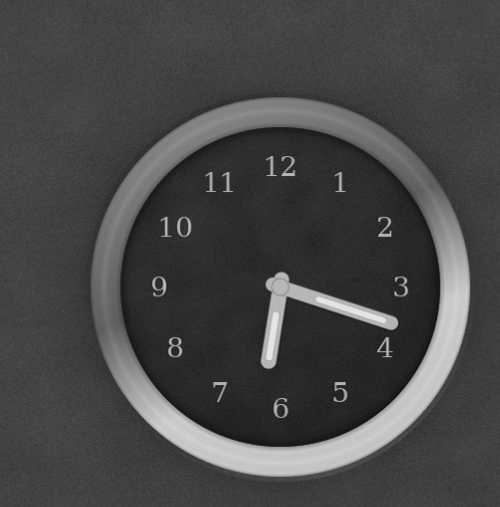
6:18
